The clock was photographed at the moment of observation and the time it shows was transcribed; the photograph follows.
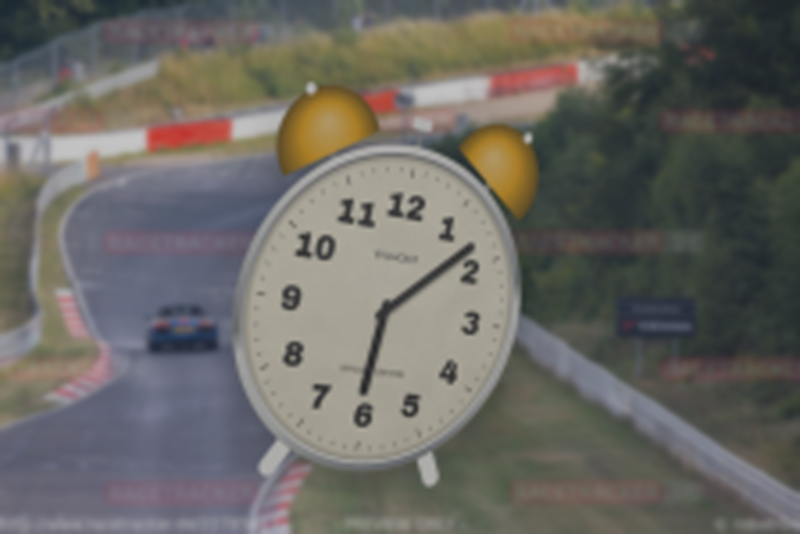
6:08
